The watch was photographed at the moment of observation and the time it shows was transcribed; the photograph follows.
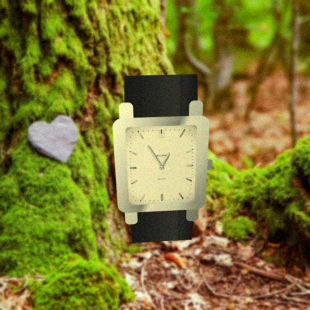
12:55
